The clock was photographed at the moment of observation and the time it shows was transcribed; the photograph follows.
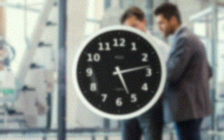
5:13
